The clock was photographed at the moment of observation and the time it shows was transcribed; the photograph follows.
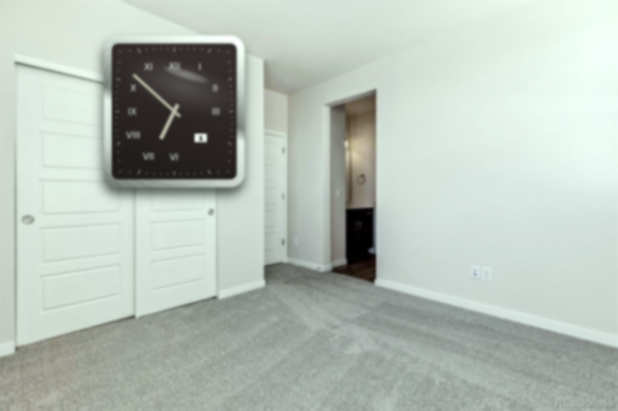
6:52
